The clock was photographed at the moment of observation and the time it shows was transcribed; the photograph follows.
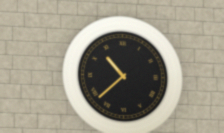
10:38
